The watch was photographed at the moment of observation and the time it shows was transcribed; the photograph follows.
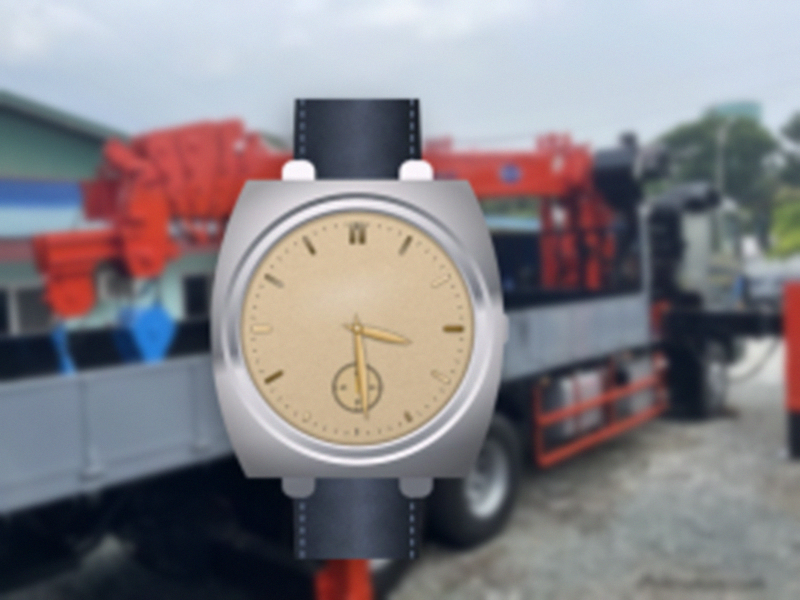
3:29
